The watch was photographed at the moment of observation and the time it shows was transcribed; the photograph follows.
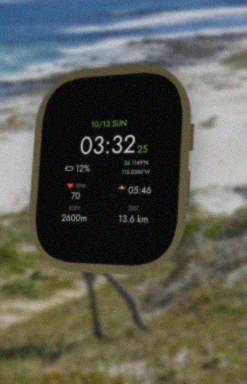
3:32:25
